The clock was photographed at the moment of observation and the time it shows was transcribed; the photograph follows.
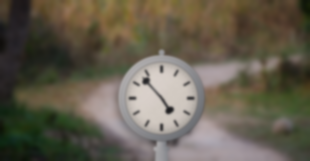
4:53
